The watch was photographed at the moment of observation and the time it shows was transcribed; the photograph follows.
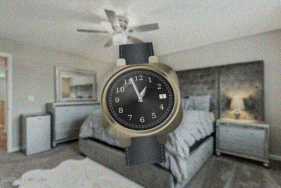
12:57
